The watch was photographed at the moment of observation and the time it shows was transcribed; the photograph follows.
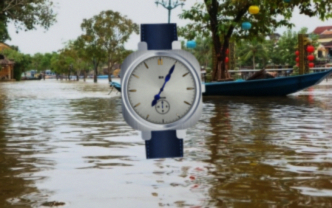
7:05
